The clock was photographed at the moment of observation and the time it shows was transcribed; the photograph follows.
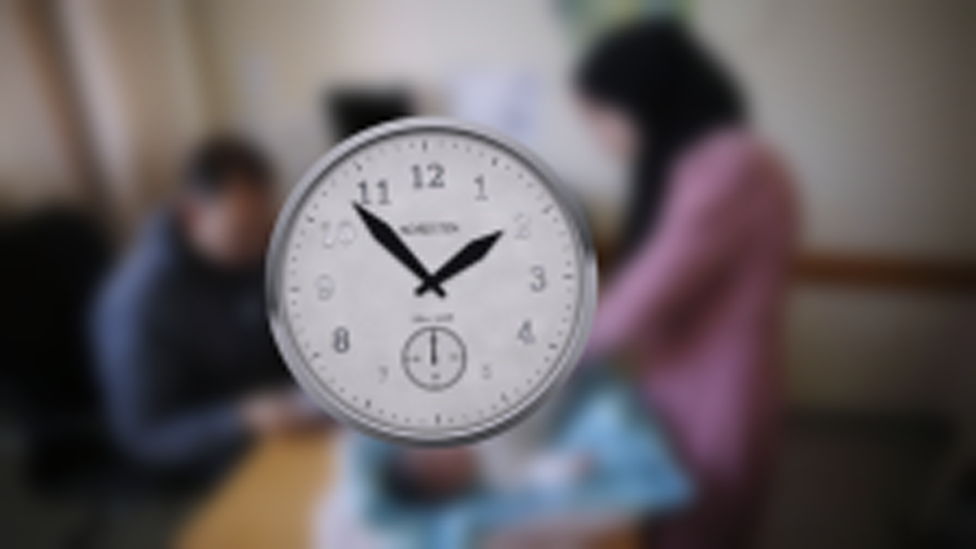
1:53
